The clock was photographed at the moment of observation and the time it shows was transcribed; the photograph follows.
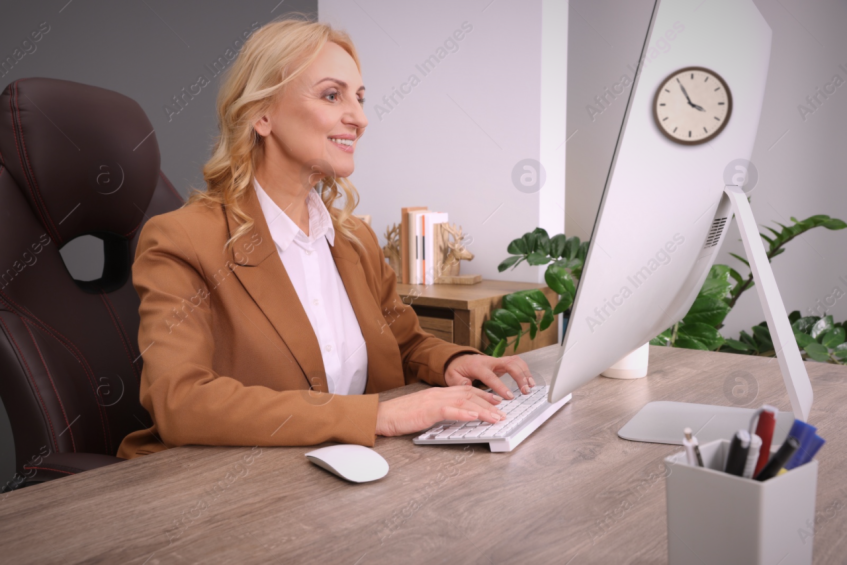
3:55
